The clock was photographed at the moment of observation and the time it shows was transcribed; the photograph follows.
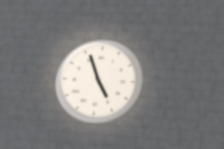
4:56
